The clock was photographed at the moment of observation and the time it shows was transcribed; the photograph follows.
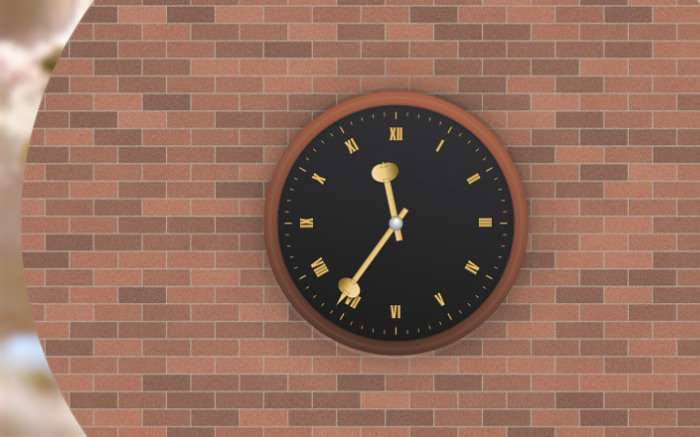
11:36
